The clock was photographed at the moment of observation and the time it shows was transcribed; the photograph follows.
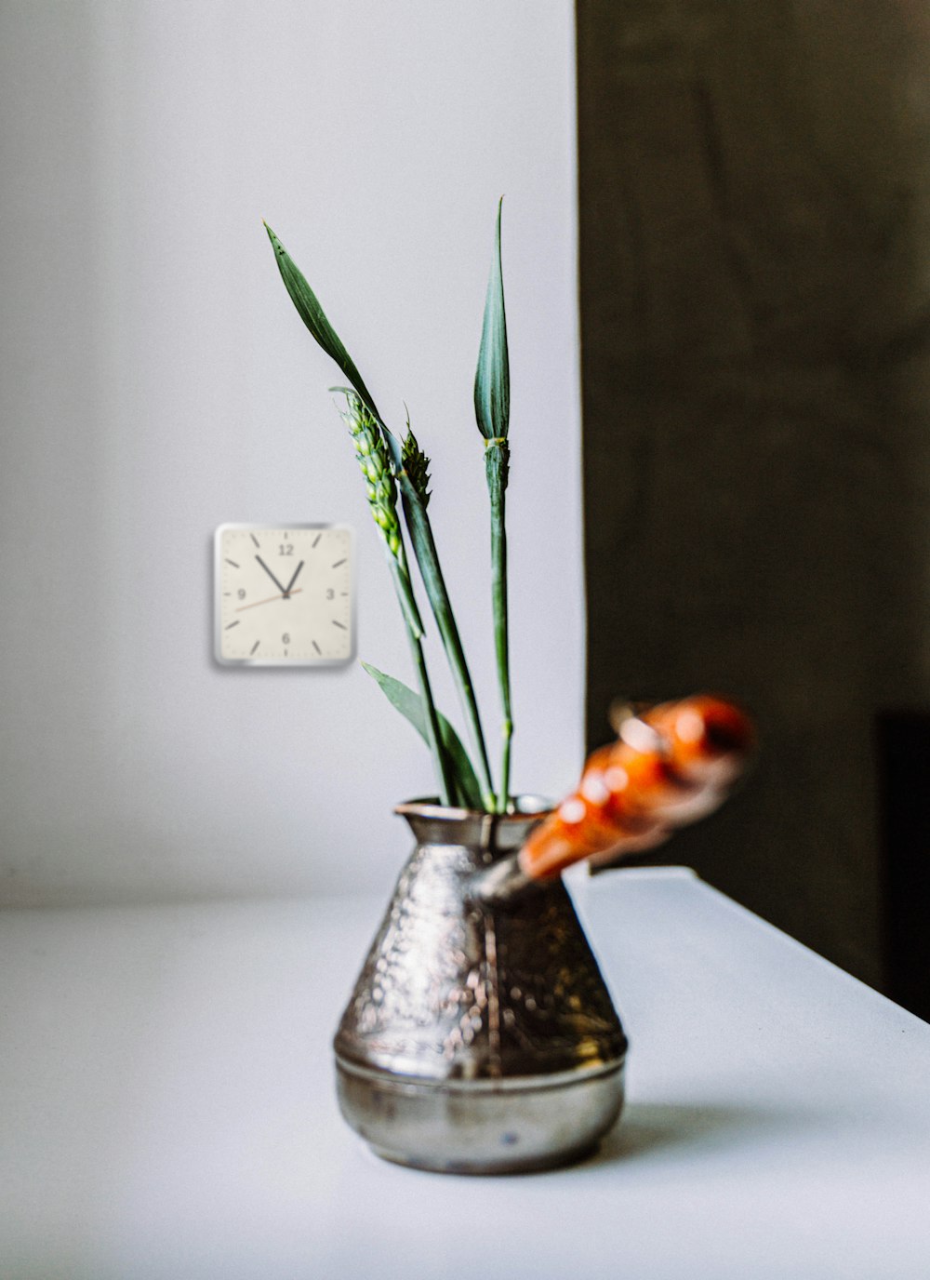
12:53:42
